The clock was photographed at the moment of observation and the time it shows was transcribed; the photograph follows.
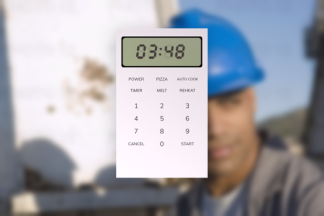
3:48
